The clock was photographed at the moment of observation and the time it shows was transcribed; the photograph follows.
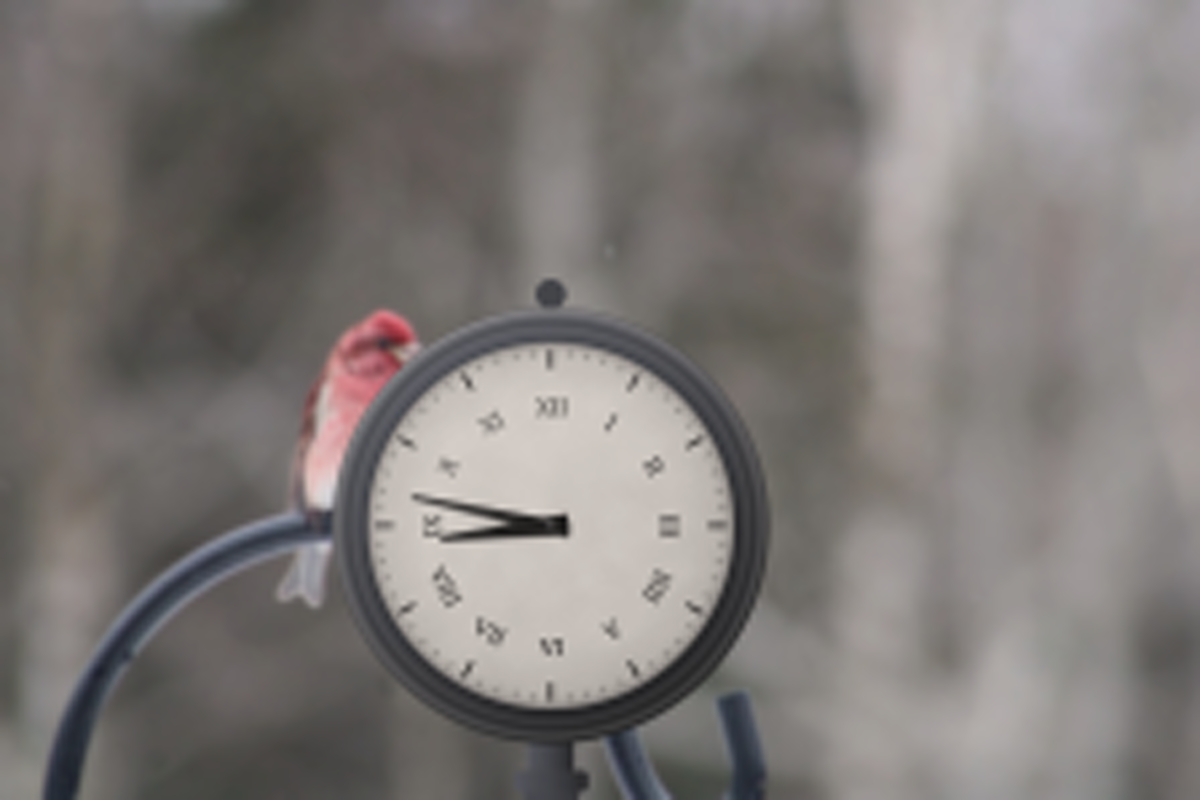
8:47
